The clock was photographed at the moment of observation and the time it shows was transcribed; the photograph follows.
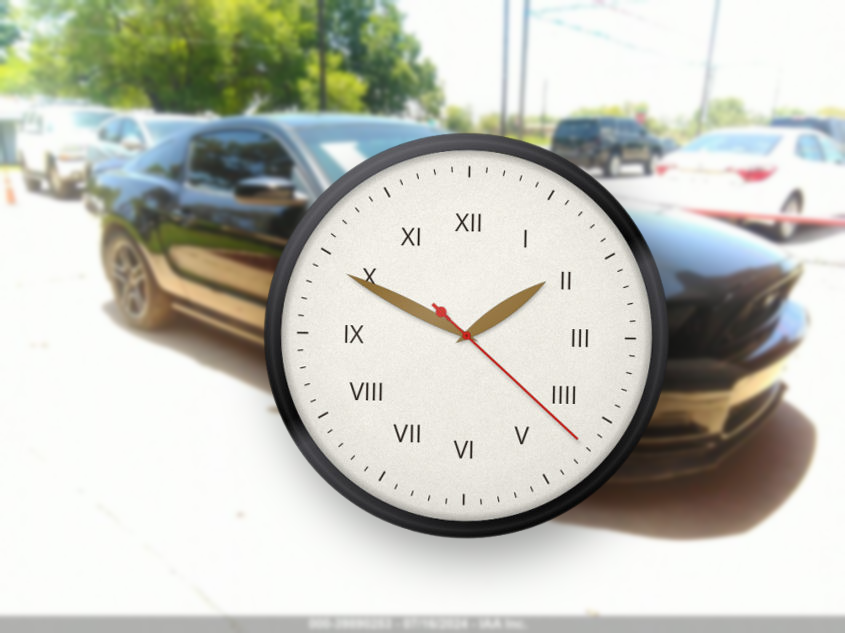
1:49:22
